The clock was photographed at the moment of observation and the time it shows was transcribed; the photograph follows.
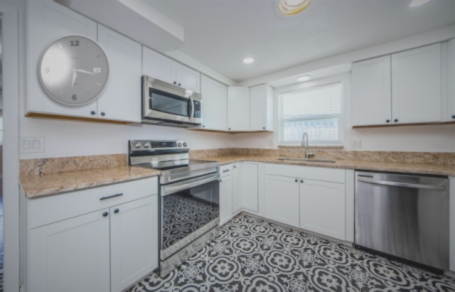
6:17
